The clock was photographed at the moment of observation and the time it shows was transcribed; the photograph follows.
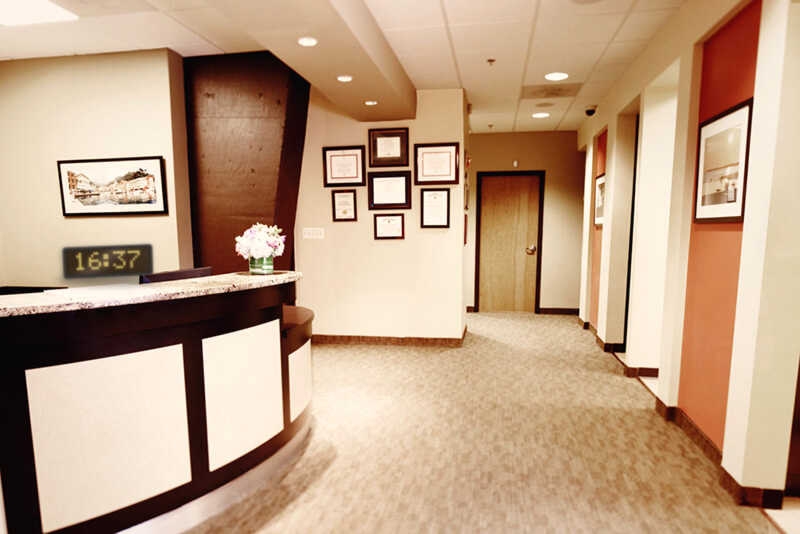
16:37
